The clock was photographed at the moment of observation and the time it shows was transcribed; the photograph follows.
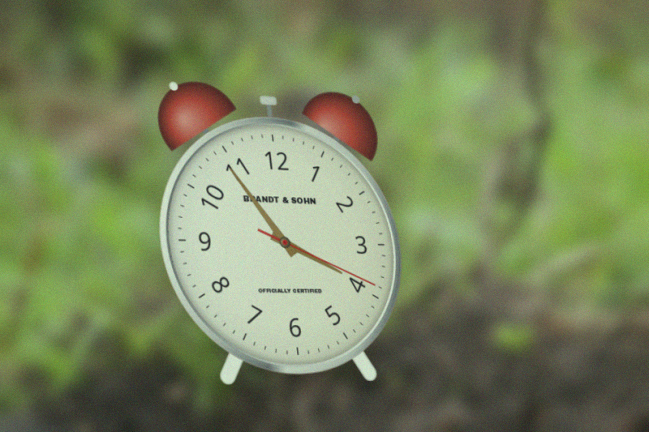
3:54:19
